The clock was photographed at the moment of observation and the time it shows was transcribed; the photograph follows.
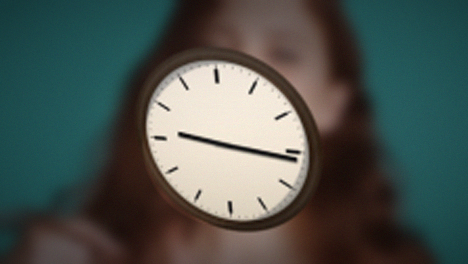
9:16
